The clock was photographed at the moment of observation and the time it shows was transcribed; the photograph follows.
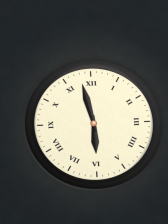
5:58
